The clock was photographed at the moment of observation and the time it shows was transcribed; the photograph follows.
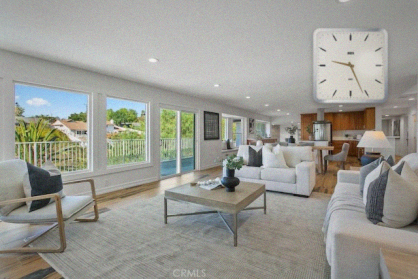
9:26
